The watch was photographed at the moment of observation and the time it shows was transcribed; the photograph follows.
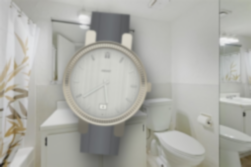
5:39
